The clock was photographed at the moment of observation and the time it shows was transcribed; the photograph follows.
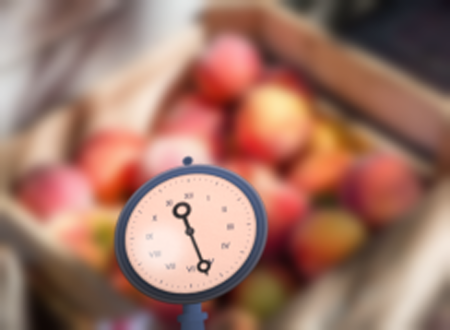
11:27
